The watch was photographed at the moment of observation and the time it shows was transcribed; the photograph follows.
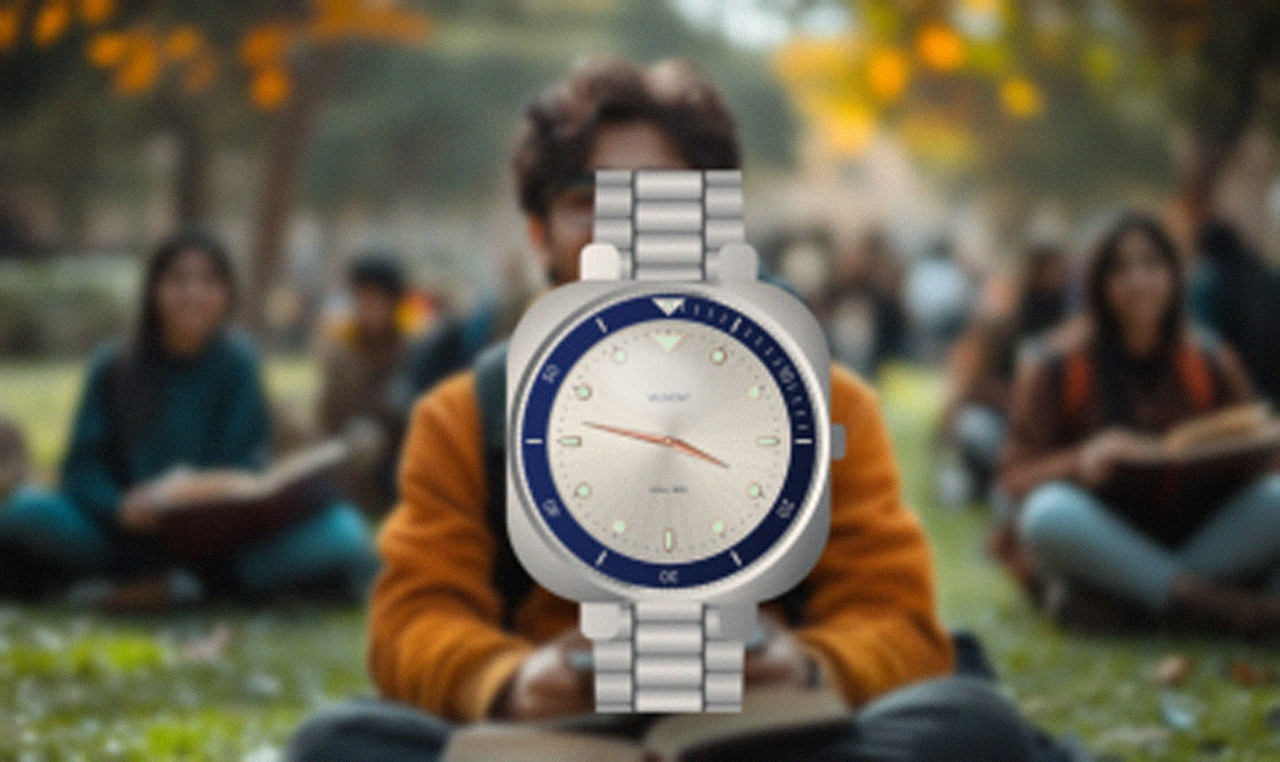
3:47
